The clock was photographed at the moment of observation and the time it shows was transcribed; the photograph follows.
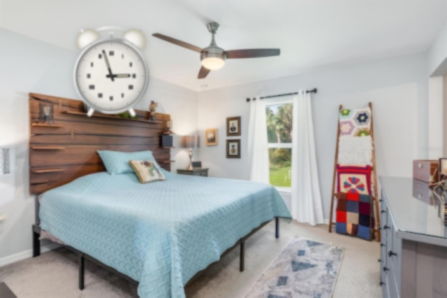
2:57
